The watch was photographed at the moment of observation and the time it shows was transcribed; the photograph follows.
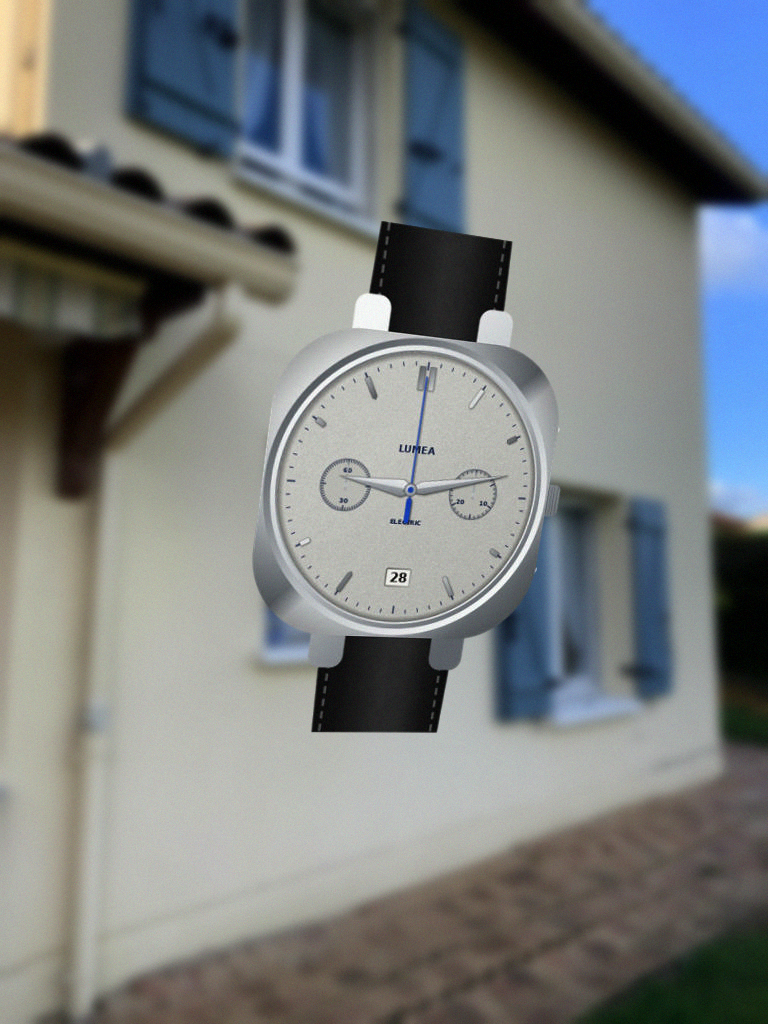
9:13
